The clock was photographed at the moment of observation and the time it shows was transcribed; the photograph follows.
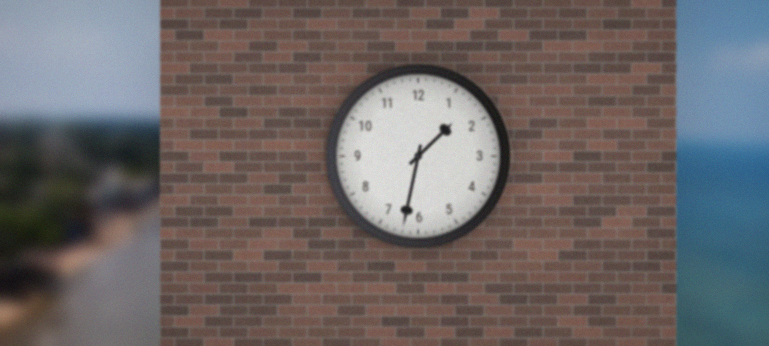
1:32
